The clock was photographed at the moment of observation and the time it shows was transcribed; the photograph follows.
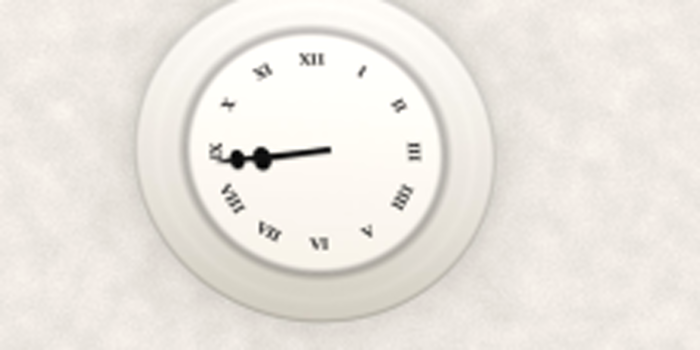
8:44
